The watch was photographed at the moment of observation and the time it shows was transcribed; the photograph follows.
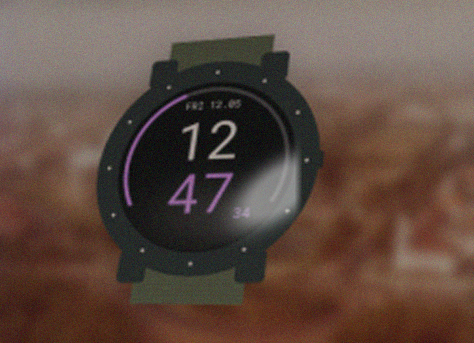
12:47
